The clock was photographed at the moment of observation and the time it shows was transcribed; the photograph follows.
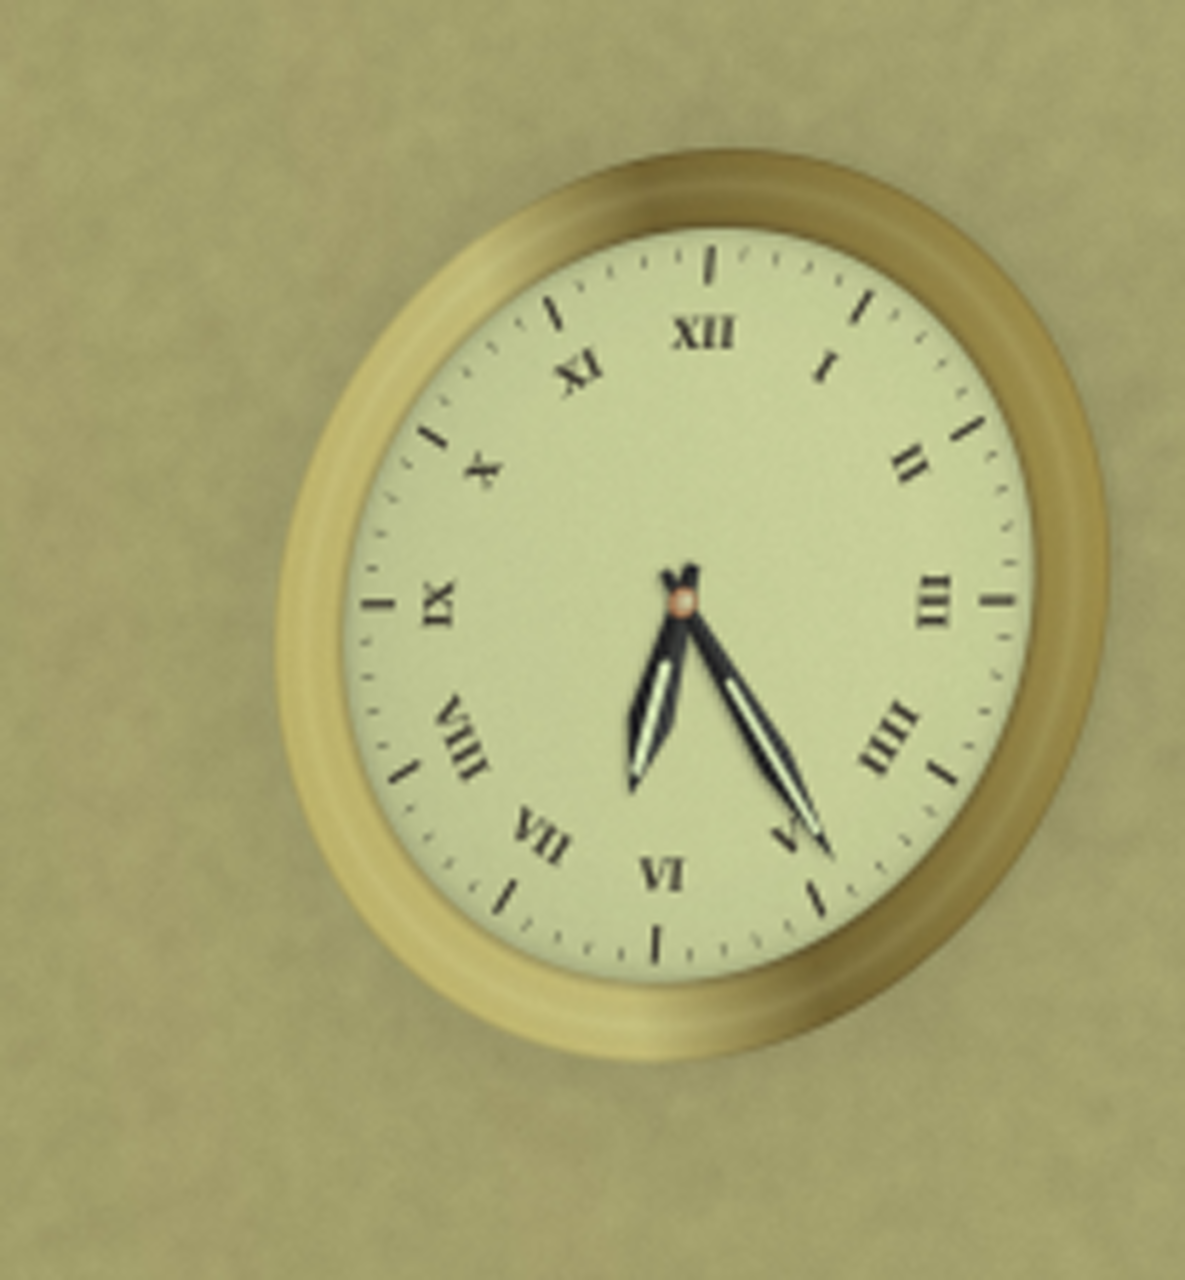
6:24
